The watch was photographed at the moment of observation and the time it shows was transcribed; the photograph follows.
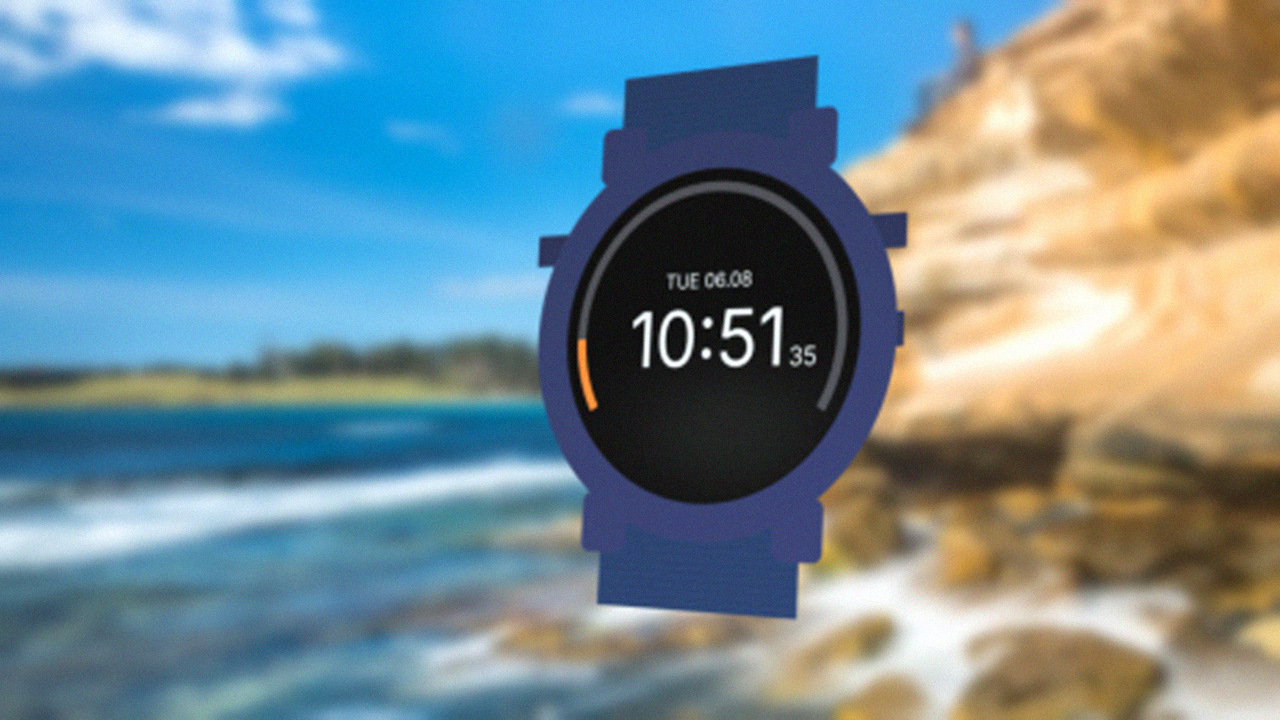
10:51:35
